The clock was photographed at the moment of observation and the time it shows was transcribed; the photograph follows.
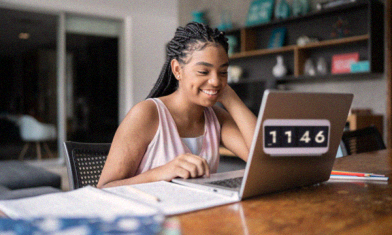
11:46
